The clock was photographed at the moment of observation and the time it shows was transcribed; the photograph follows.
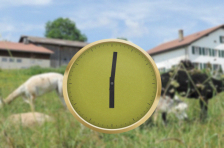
6:01
